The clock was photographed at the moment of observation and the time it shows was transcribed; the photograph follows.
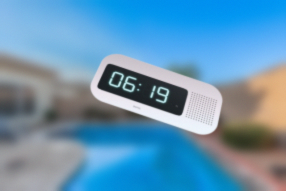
6:19
